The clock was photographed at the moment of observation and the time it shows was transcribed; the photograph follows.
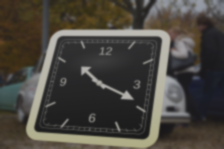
10:19
